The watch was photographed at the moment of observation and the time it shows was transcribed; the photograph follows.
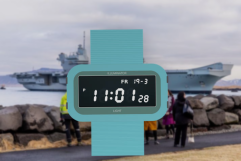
11:01:28
